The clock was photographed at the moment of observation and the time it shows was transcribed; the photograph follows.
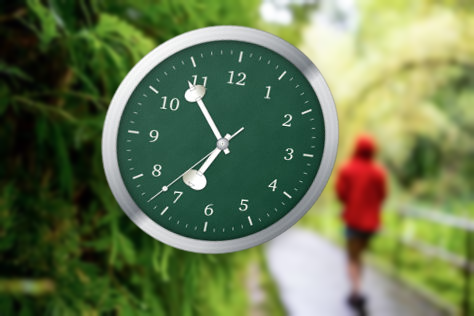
6:53:37
